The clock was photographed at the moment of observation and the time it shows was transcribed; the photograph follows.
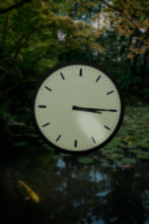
3:15
